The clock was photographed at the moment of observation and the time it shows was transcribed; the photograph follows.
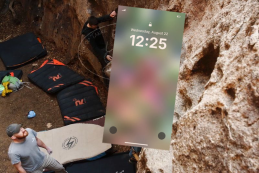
12:25
